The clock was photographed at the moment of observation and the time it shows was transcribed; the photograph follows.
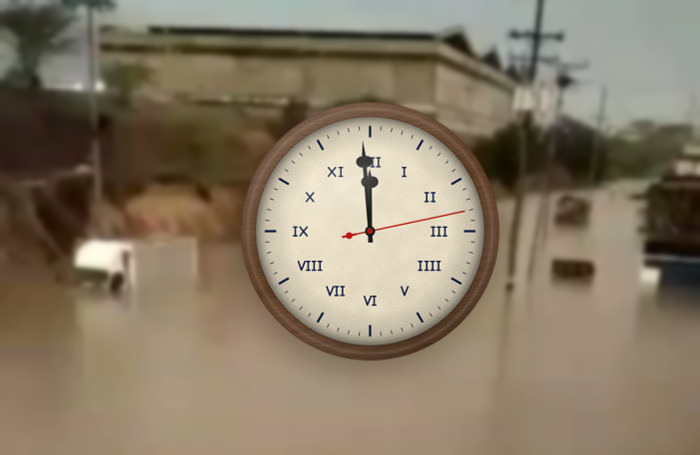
11:59:13
